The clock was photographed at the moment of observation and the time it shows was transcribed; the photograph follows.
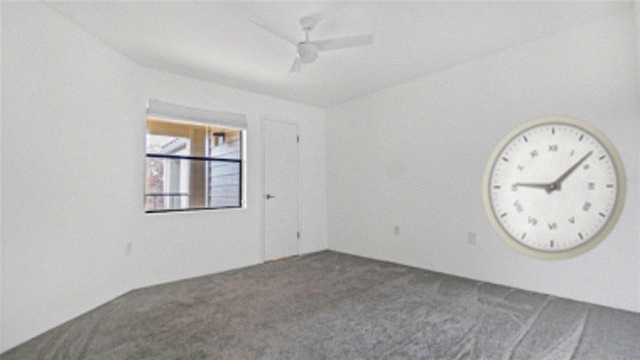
9:08
